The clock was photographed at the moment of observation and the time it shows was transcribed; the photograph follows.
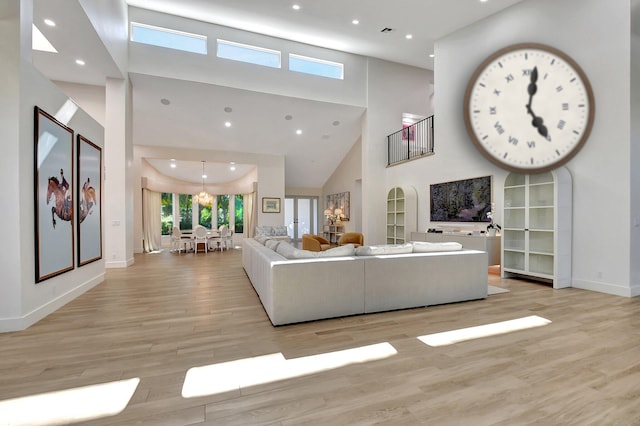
5:02
